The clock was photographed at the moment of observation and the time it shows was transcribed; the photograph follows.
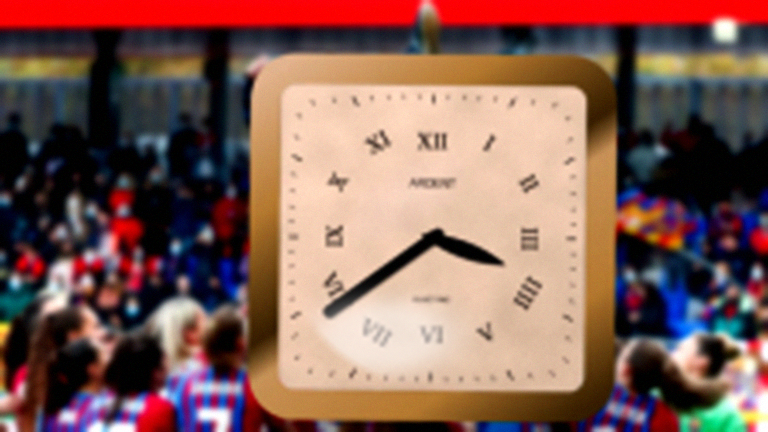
3:39
